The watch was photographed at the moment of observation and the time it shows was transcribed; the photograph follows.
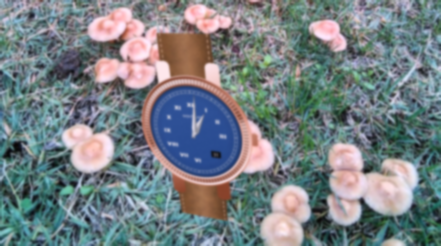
1:01
